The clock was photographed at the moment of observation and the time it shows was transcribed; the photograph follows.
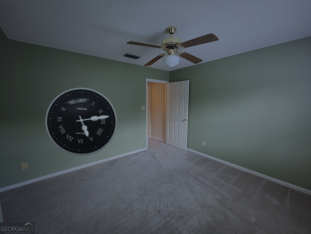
5:13
